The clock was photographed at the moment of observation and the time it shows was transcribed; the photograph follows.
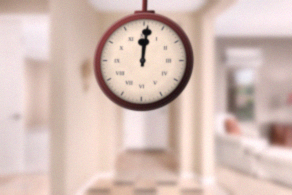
12:01
